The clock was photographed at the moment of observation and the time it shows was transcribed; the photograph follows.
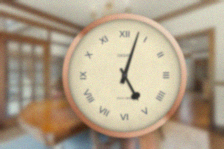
5:03
